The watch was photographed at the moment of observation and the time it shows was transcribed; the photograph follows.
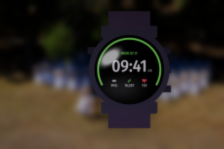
9:41
